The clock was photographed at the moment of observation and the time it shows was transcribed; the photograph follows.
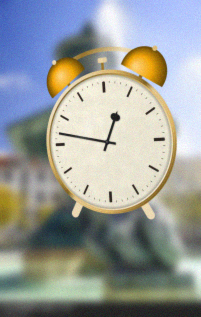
12:47
